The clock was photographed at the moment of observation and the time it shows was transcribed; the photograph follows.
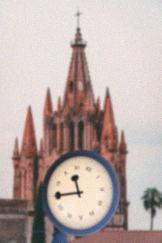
10:40
